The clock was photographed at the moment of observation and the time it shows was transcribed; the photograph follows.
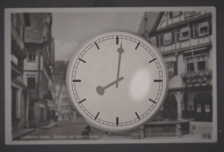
8:01
